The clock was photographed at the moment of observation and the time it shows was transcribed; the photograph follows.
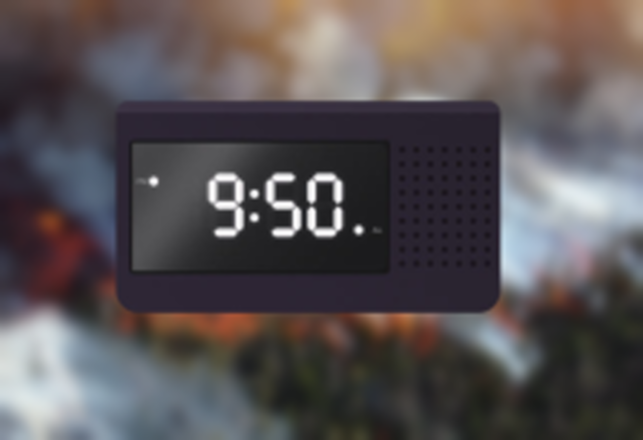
9:50
